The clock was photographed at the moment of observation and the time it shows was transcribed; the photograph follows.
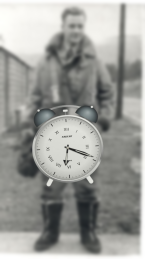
6:19
